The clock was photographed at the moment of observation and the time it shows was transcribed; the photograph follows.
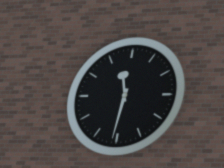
11:31
